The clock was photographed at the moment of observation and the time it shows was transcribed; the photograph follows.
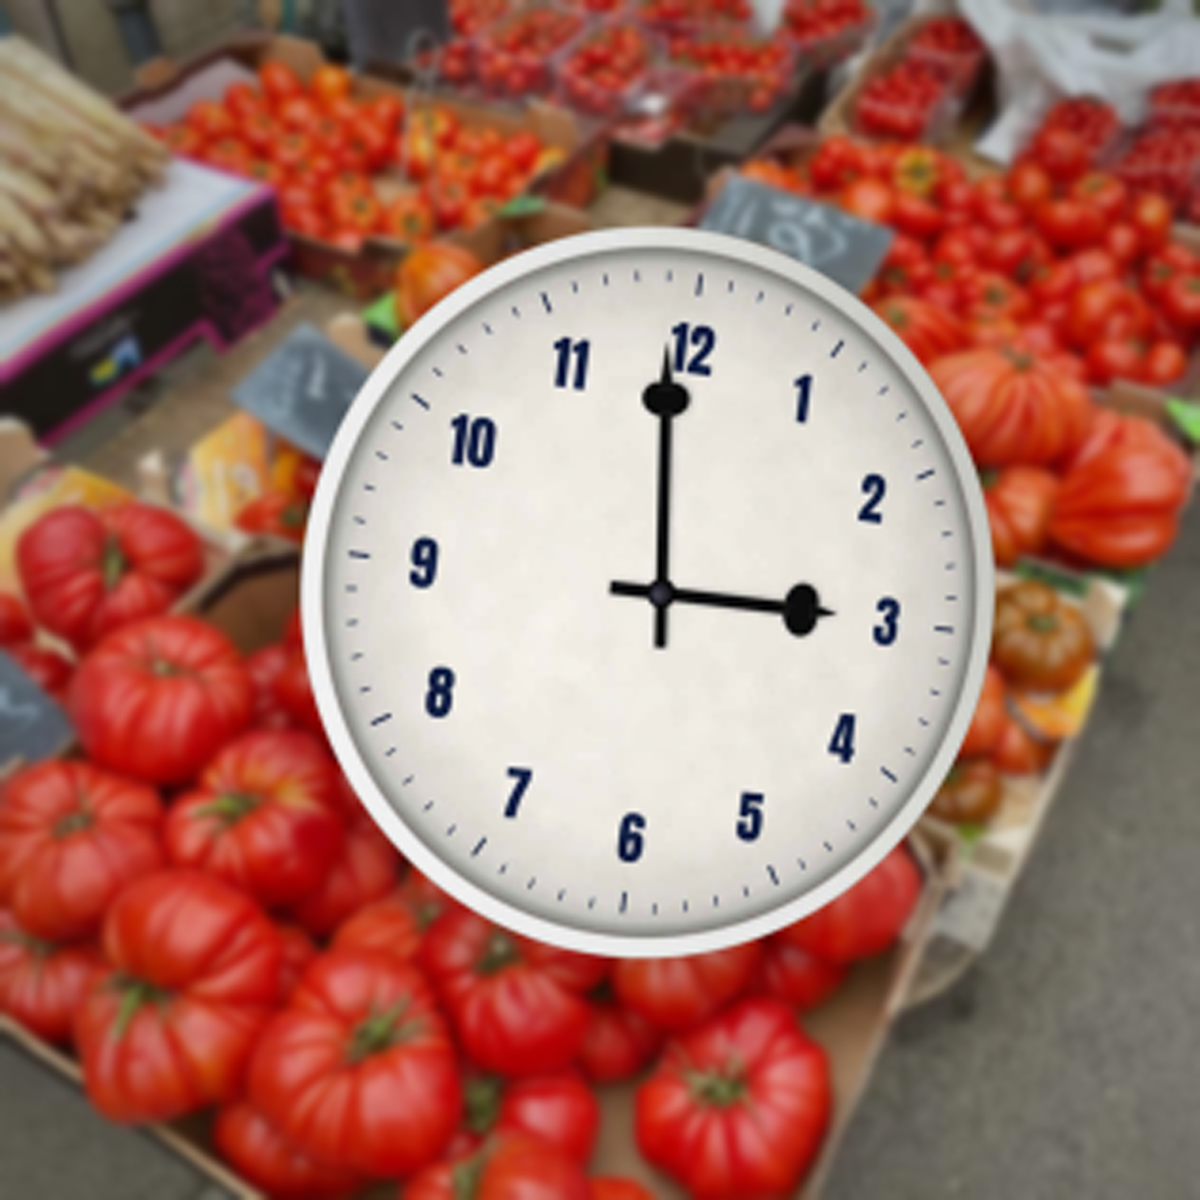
2:59
